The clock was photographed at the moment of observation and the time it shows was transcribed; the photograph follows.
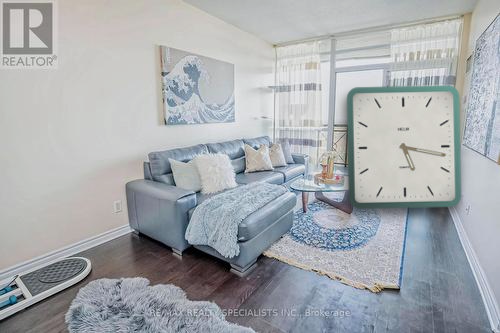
5:17
